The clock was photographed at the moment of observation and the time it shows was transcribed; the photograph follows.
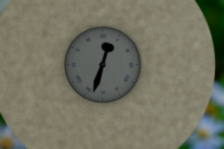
12:33
